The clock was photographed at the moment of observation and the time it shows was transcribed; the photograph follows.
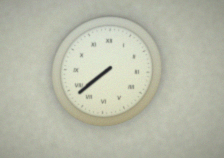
7:38
